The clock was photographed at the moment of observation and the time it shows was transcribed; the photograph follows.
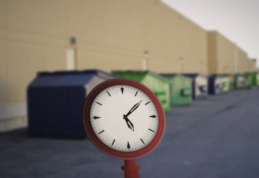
5:08
